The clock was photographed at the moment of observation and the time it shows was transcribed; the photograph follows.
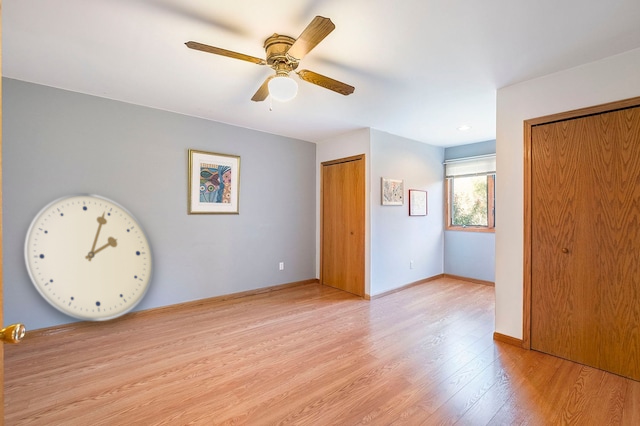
2:04
